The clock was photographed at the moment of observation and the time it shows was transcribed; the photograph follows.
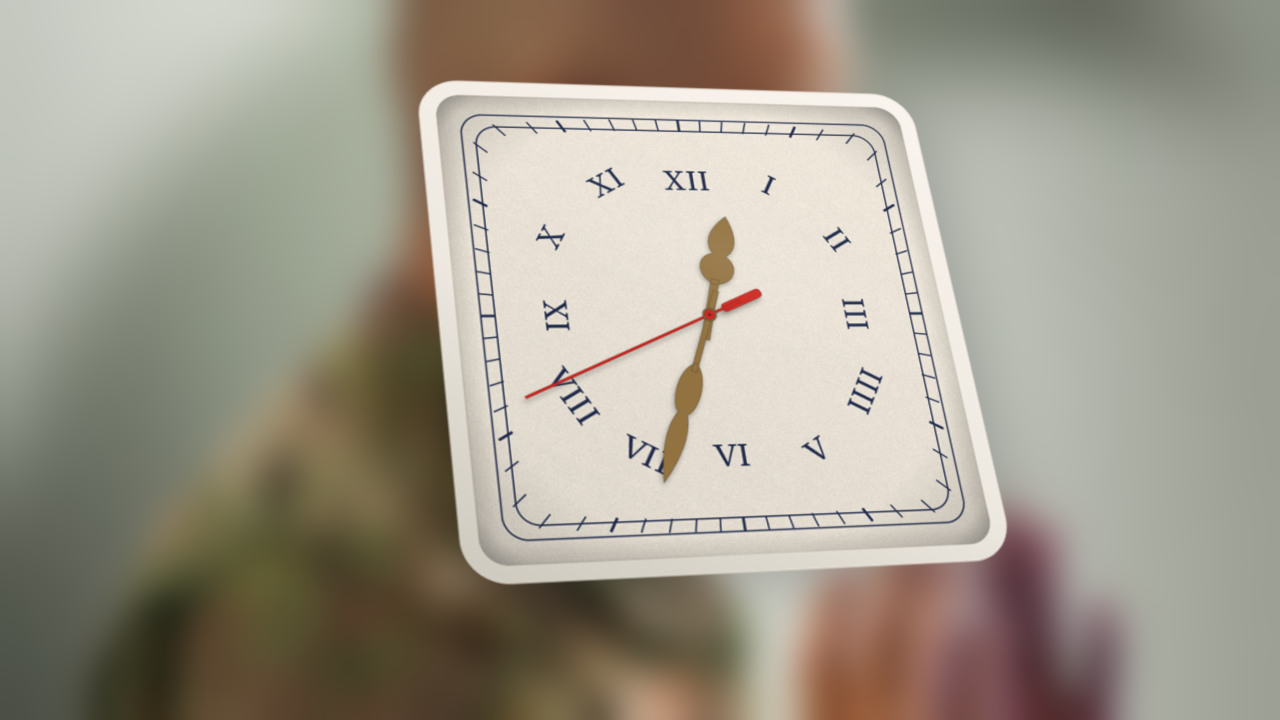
12:33:41
